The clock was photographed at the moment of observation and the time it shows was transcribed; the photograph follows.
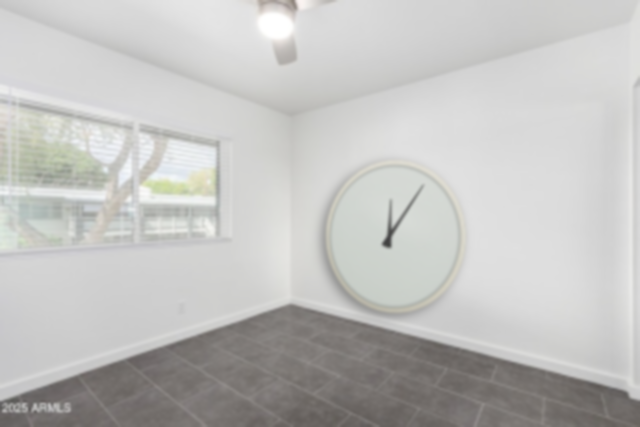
12:06
